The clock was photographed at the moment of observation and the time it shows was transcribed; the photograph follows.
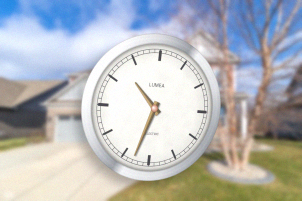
10:33
